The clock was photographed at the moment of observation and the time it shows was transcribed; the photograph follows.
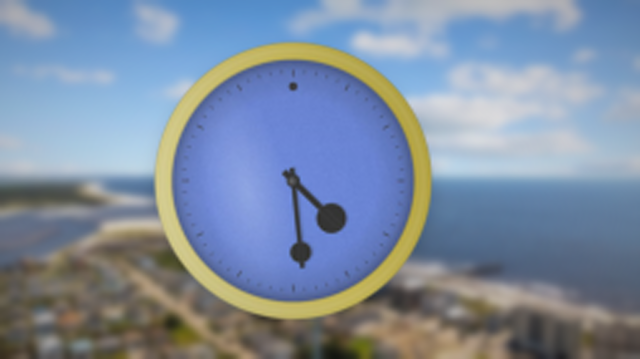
4:29
